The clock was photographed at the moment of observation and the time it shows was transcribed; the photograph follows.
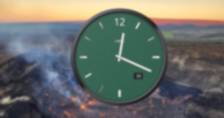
12:19
